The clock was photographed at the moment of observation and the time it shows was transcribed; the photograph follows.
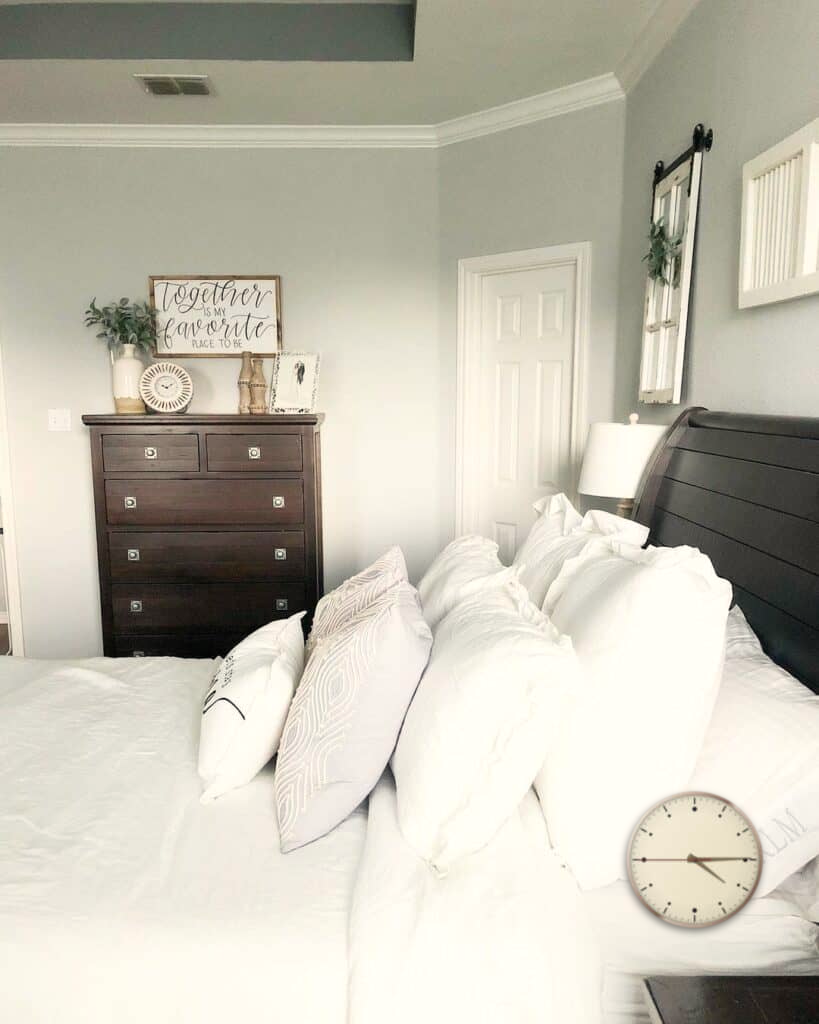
4:14:45
